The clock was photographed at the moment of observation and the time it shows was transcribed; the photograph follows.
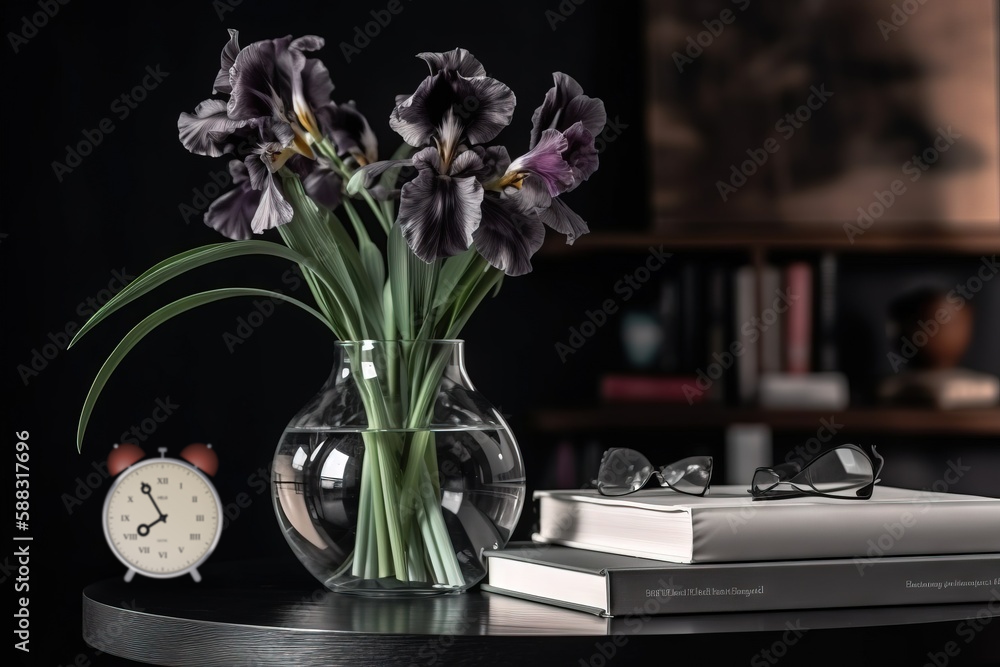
7:55
